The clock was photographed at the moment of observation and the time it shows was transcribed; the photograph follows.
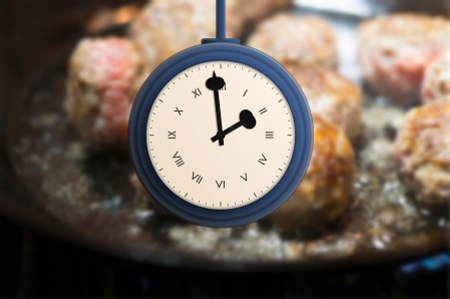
1:59
